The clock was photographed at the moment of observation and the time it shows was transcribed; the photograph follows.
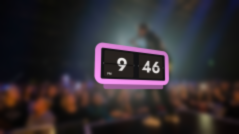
9:46
